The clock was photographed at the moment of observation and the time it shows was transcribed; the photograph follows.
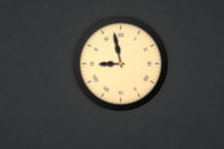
8:58
